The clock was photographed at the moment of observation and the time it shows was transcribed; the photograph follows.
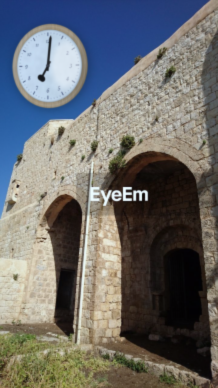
7:01
